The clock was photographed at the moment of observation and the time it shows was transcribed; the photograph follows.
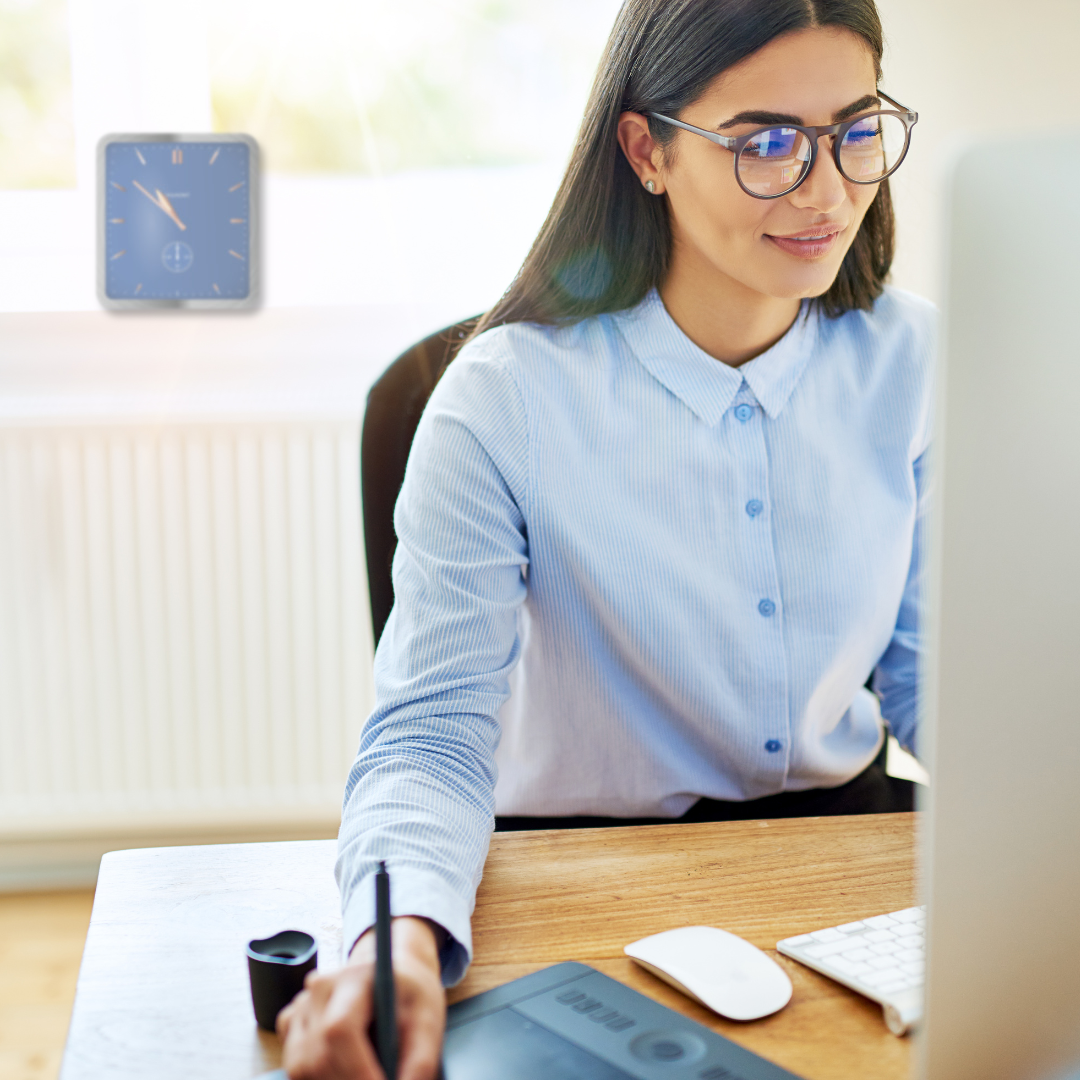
10:52
